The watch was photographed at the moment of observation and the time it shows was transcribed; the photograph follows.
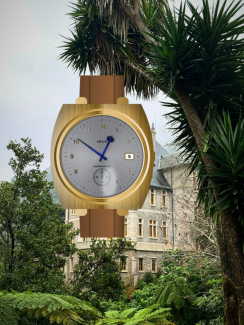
12:51
